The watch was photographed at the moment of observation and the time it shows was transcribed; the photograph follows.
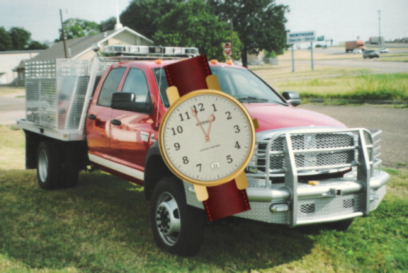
12:58
